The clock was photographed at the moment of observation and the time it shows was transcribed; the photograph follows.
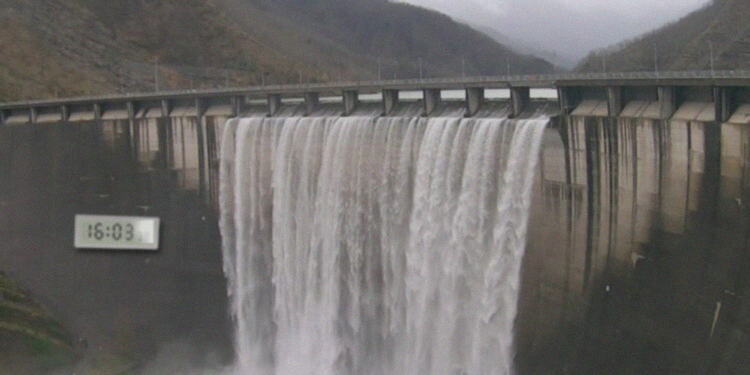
16:03
